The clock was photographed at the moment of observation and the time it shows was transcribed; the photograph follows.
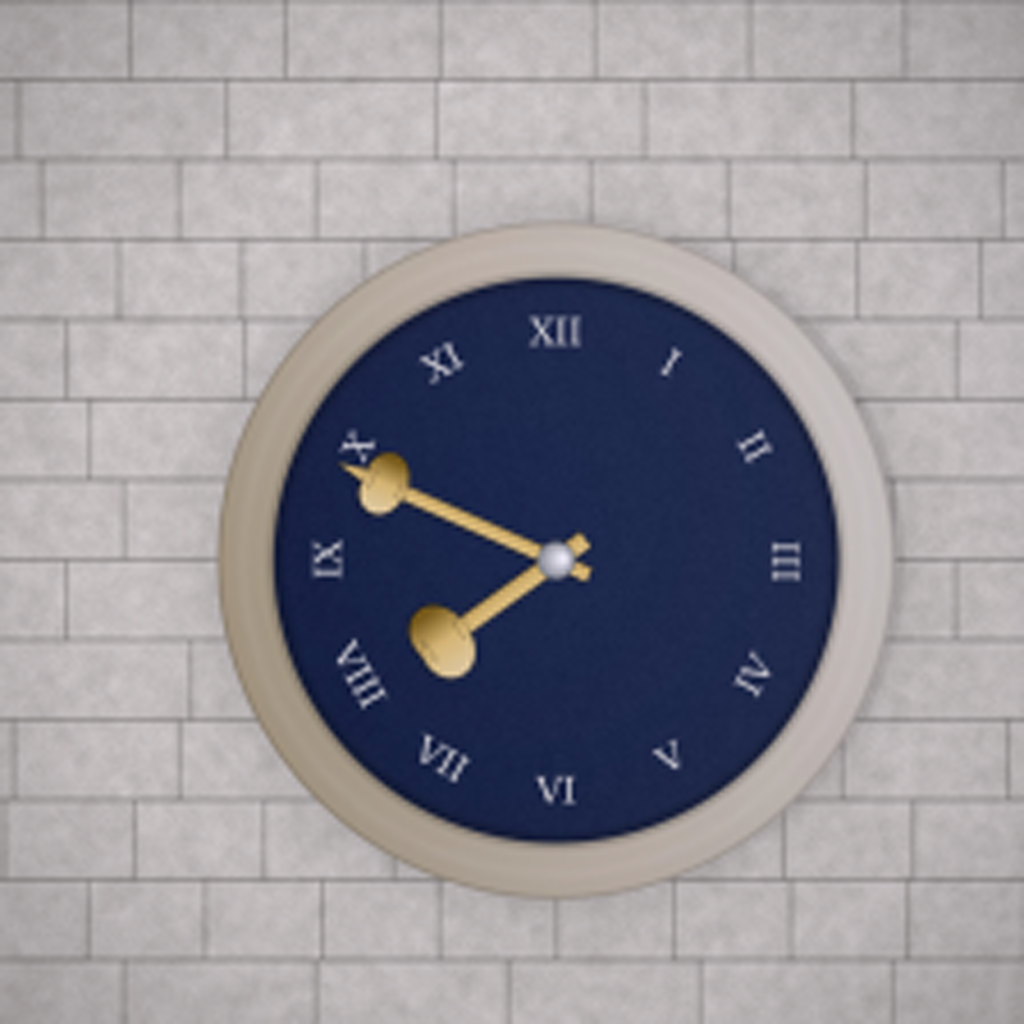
7:49
